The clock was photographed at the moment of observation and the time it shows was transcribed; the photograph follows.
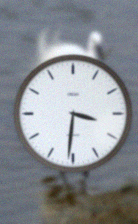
3:31
